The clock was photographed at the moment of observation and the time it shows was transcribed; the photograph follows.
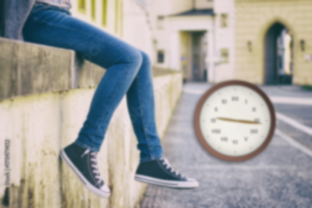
9:16
